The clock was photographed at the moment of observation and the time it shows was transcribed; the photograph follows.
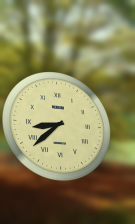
8:38
